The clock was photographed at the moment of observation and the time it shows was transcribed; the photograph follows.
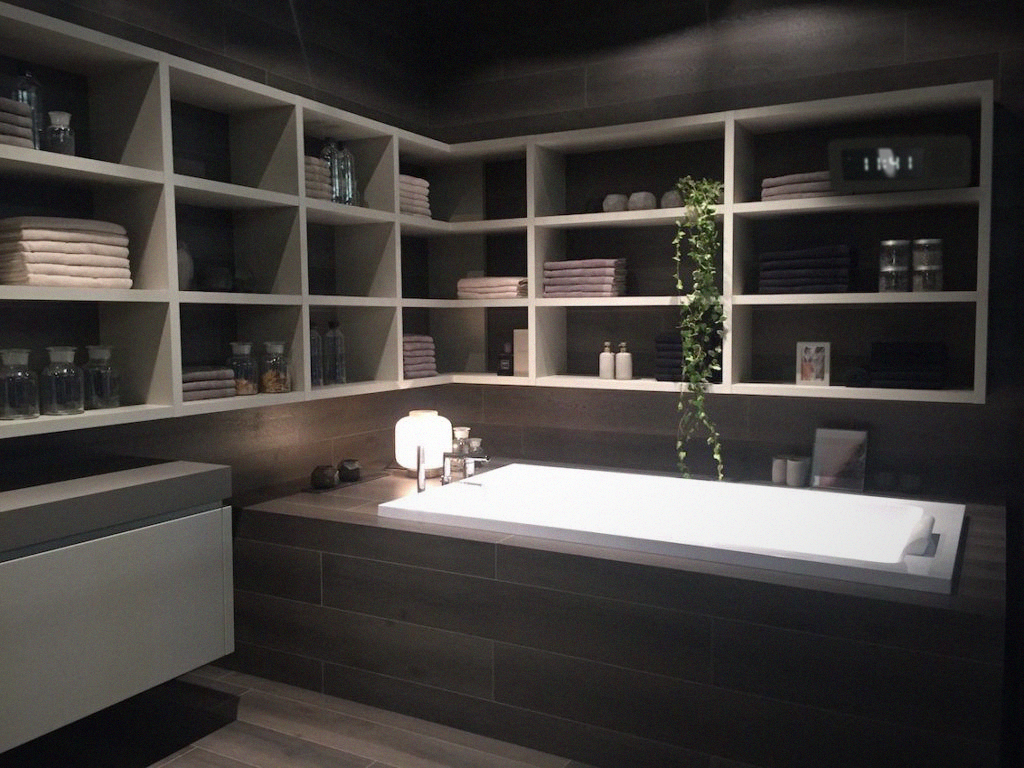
11:41
